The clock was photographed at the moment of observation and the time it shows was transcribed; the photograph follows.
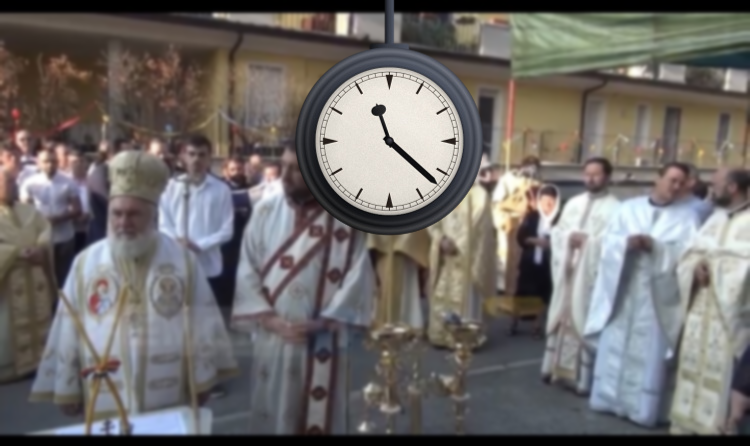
11:22
